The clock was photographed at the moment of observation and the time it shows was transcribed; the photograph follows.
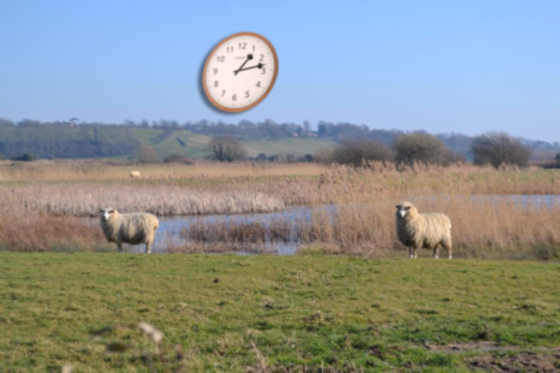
1:13
